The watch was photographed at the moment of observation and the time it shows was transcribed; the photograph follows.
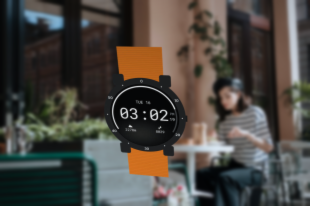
3:02
